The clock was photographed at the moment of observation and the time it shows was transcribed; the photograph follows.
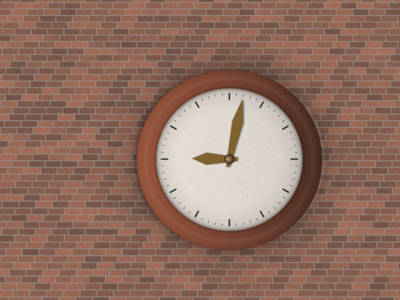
9:02
